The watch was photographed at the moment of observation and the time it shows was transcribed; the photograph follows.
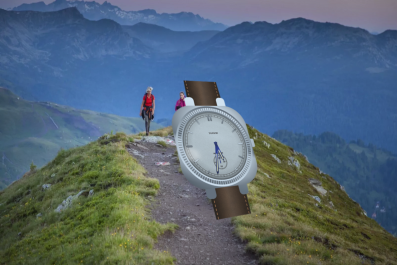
5:32
